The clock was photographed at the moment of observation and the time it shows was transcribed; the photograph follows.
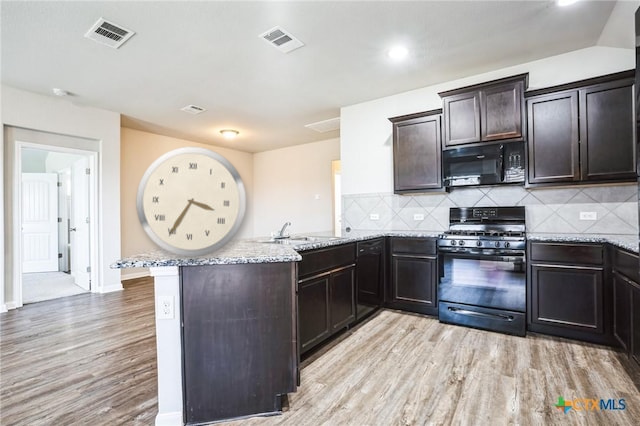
3:35
